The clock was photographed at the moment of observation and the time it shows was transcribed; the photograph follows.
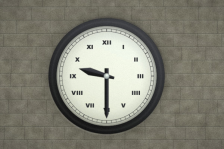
9:30
